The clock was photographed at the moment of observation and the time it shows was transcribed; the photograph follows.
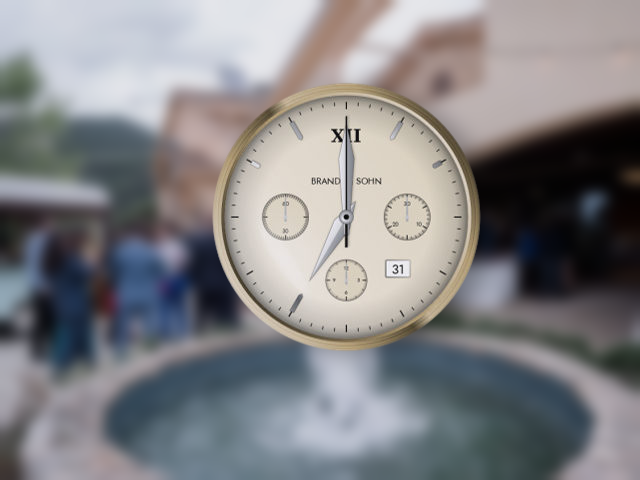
7:00
